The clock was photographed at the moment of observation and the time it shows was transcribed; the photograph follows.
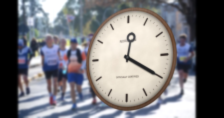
12:20
